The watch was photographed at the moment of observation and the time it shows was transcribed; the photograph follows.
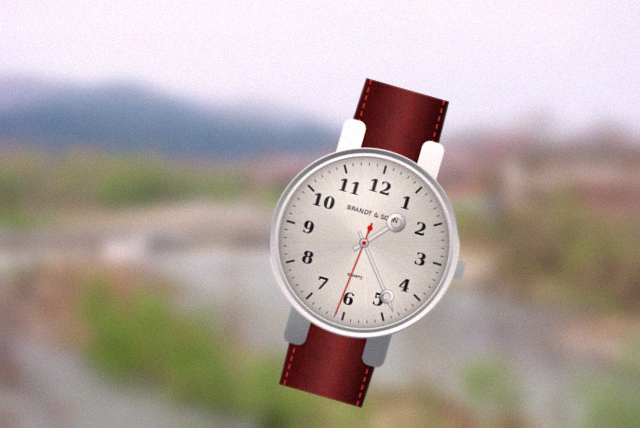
1:23:31
